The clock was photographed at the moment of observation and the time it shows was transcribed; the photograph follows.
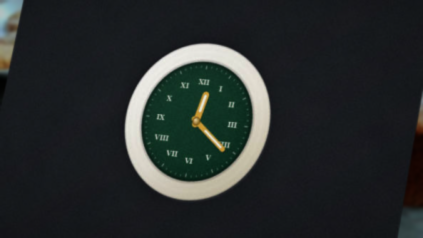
12:21
